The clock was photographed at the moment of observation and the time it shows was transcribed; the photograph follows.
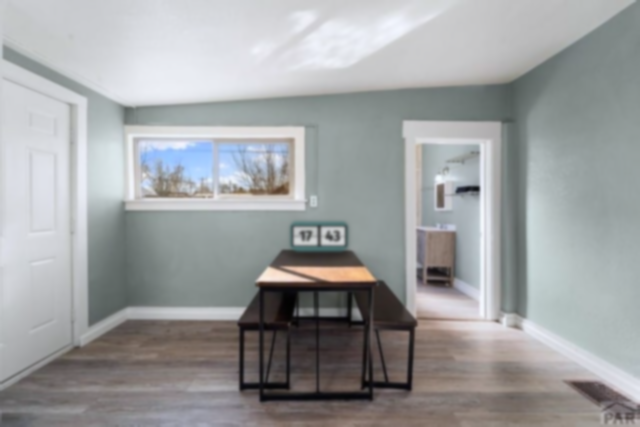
17:43
